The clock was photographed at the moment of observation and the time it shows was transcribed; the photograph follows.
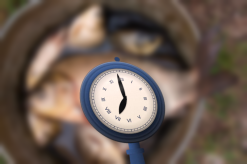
6:59
